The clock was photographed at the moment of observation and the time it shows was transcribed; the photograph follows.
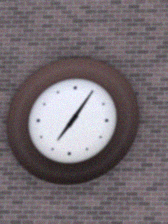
7:05
